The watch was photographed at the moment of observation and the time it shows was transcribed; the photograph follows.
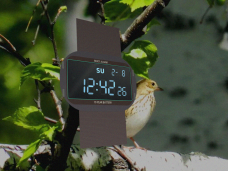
12:42:26
